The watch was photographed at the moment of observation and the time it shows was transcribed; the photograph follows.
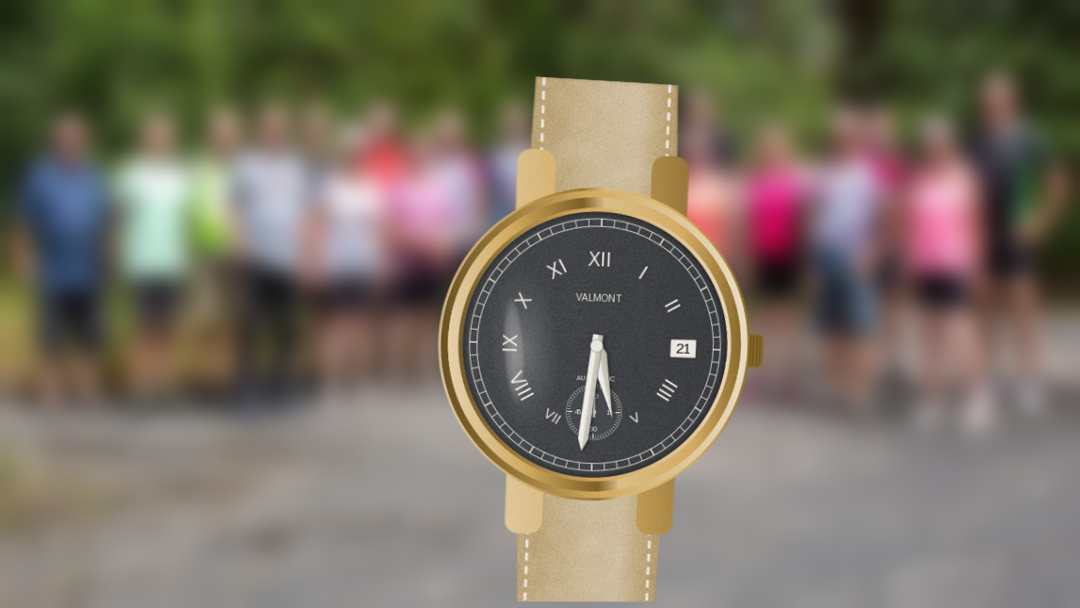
5:31
